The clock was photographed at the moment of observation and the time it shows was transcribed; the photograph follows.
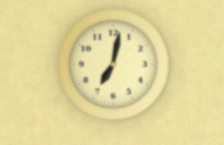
7:02
